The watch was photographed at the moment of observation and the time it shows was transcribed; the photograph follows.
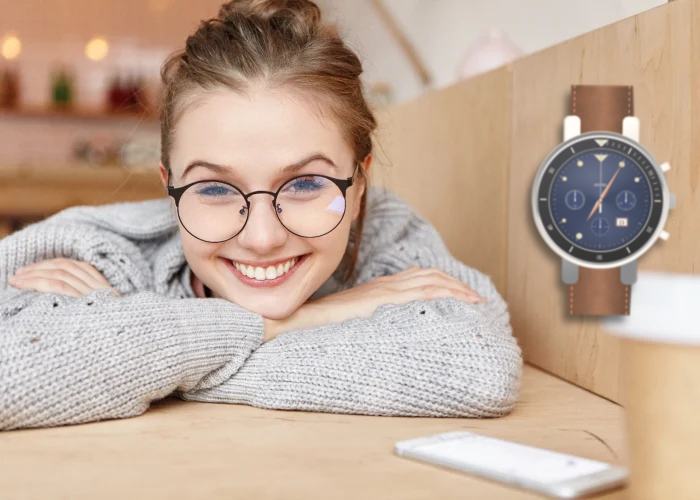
7:05
